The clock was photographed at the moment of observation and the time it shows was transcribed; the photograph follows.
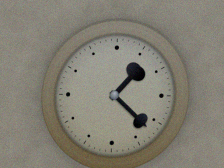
1:22
